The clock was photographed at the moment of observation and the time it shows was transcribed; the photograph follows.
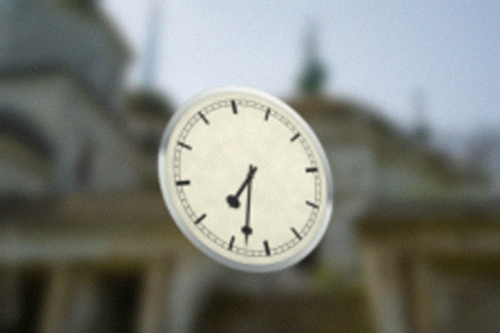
7:33
